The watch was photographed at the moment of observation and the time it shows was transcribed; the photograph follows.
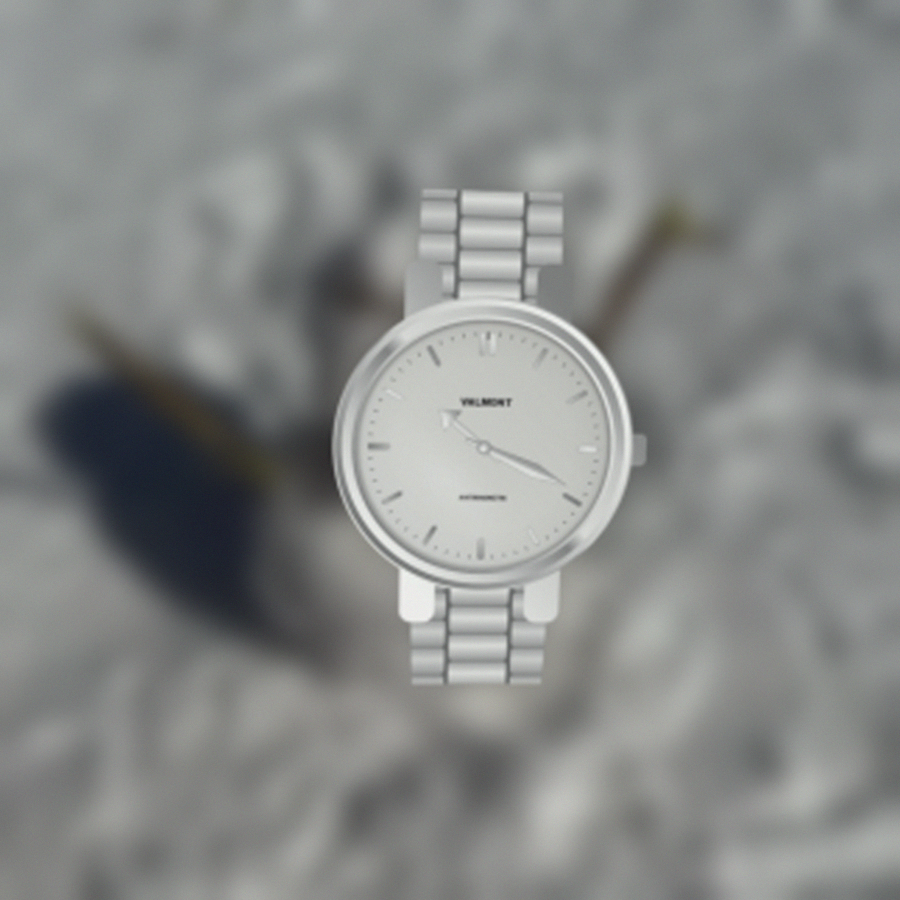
10:19
